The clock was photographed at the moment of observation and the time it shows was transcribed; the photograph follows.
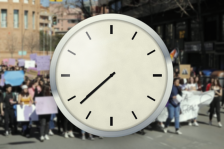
7:38
